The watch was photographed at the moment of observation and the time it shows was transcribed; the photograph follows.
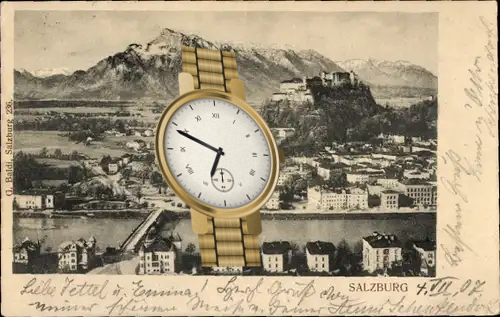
6:49
